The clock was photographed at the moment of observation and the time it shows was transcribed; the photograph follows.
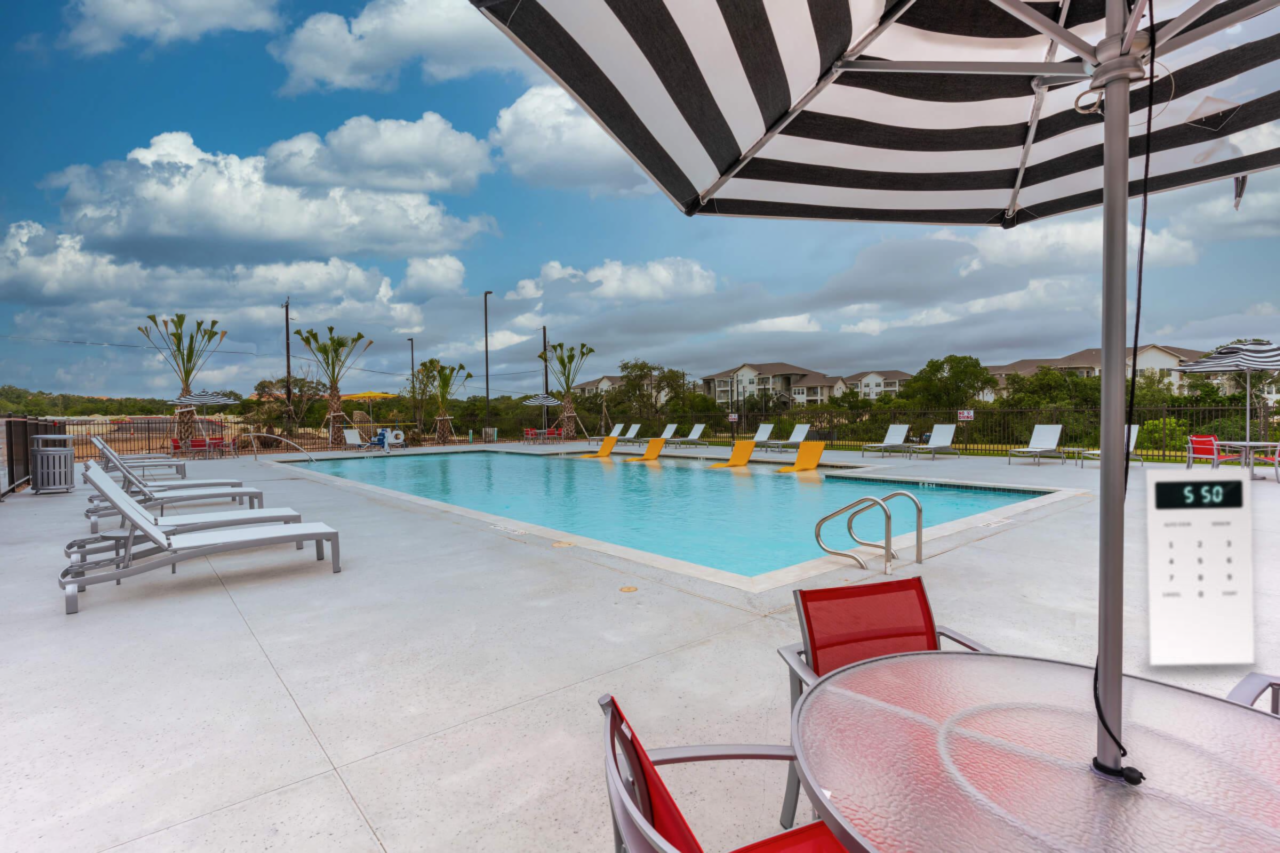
5:50
